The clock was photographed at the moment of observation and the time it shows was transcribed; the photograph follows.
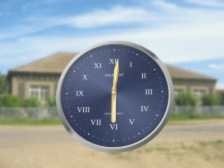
6:01
